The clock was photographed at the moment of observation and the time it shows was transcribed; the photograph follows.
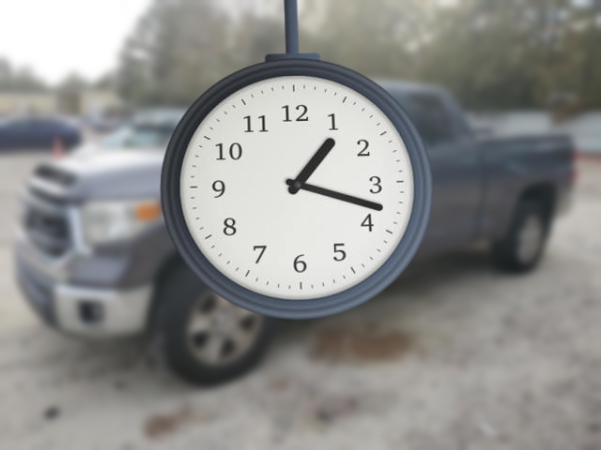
1:18
